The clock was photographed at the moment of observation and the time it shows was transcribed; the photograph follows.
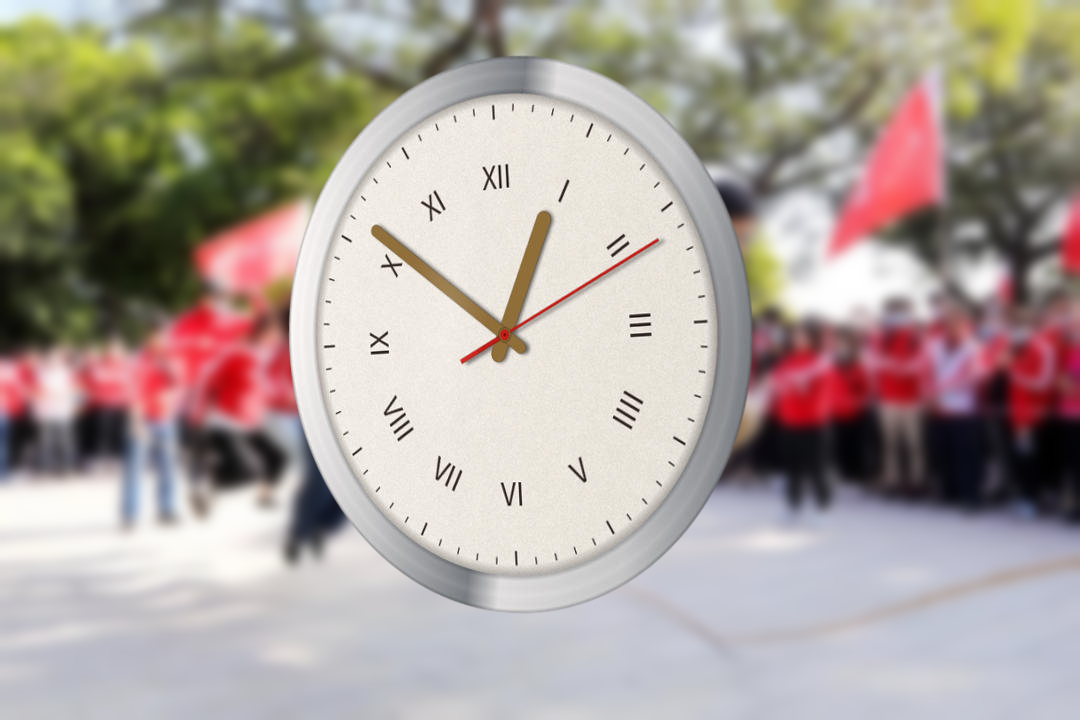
12:51:11
